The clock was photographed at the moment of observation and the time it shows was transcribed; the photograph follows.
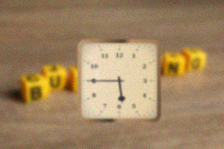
5:45
